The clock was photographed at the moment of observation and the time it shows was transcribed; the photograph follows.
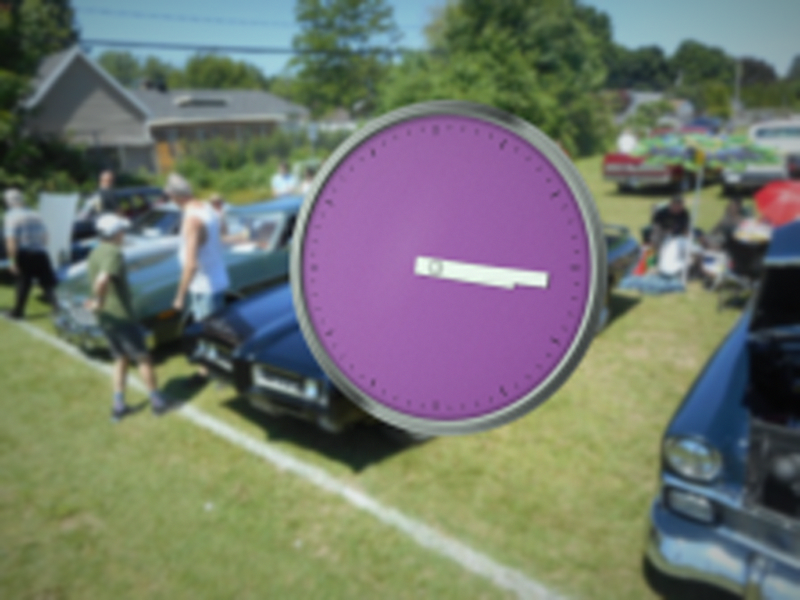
3:16
